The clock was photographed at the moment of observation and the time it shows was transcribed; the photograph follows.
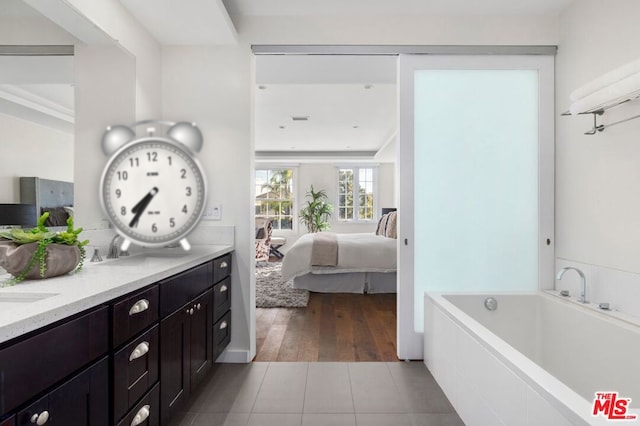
7:36
